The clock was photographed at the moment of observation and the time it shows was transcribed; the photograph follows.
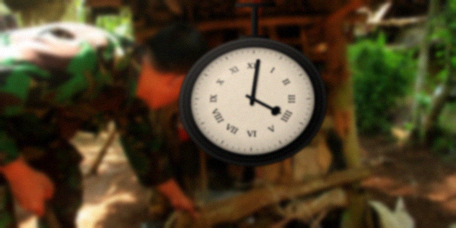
4:01
